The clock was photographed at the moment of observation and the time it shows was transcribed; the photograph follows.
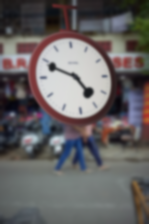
4:49
